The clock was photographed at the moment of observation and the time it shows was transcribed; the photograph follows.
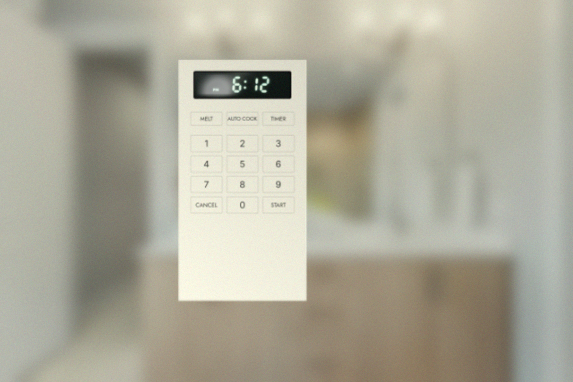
6:12
